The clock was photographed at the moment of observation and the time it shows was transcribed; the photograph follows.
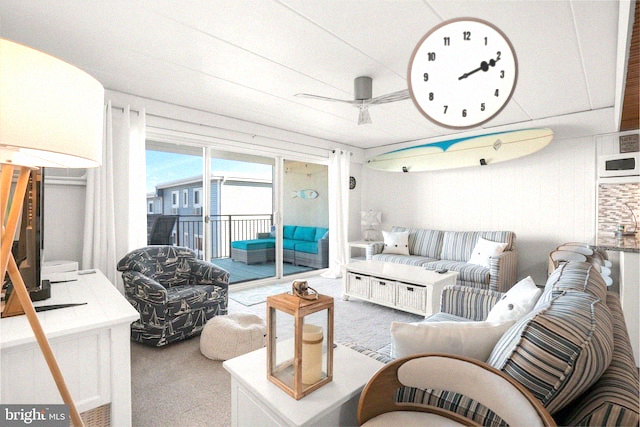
2:11
